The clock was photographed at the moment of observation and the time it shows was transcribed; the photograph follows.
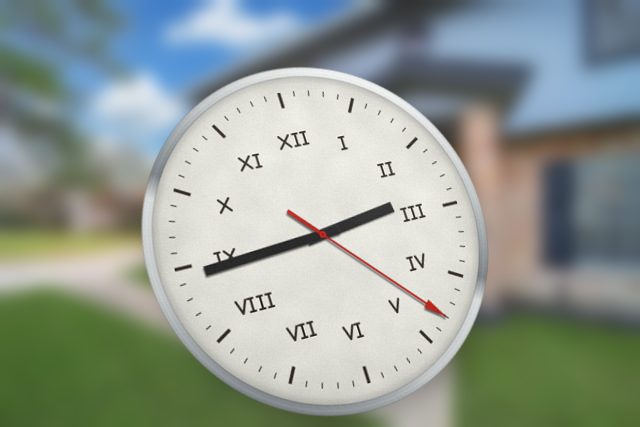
2:44:23
